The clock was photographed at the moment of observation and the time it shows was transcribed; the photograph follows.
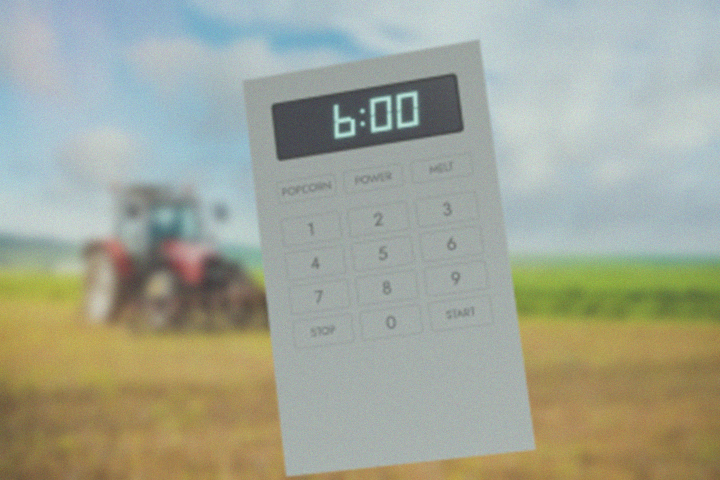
6:00
